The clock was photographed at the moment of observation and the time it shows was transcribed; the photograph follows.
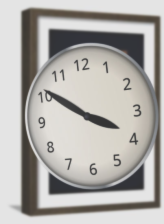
3:51
